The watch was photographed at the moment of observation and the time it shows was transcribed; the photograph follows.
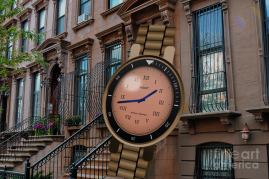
1:43
